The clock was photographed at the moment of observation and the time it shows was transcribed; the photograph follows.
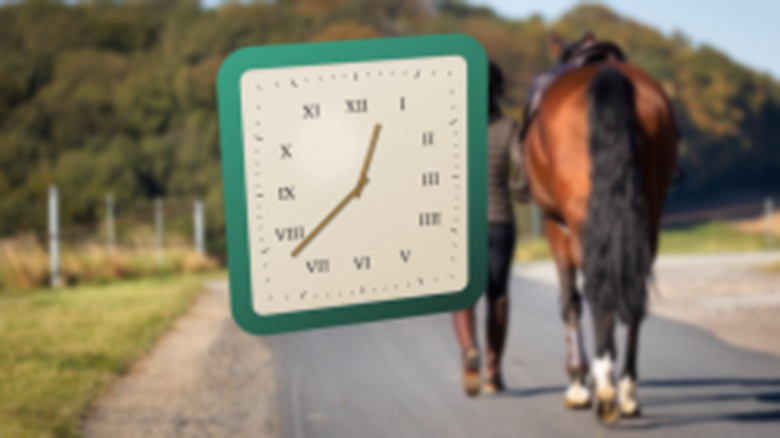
12:38
